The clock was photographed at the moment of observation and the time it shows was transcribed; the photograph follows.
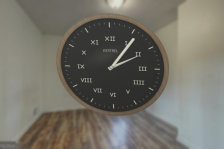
2:06
